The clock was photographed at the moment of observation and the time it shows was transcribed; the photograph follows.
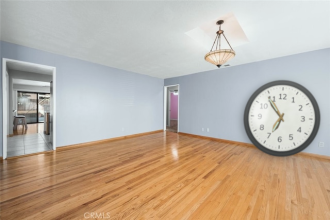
6:54
